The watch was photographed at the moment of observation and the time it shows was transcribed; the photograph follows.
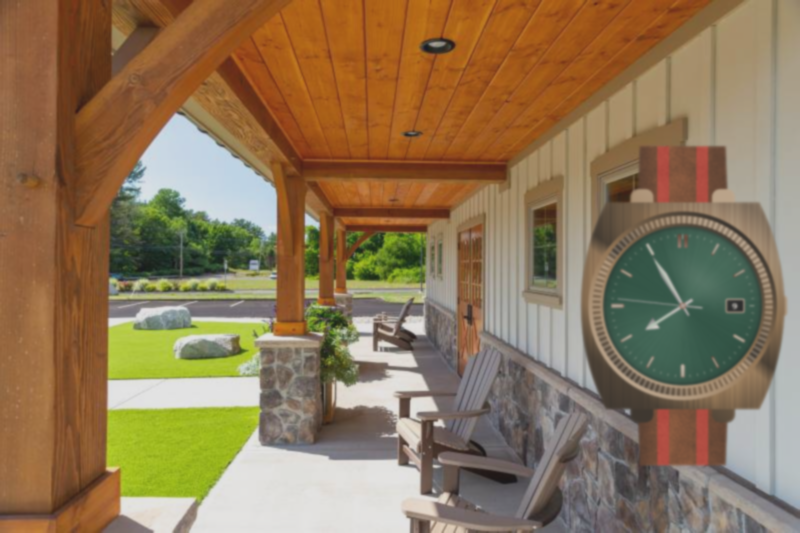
7:54:46
